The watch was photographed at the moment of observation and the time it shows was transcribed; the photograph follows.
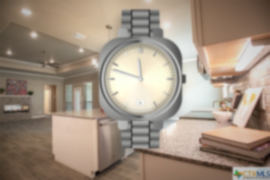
11:48
